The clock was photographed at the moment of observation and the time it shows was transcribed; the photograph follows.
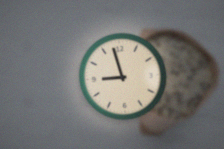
8:58
